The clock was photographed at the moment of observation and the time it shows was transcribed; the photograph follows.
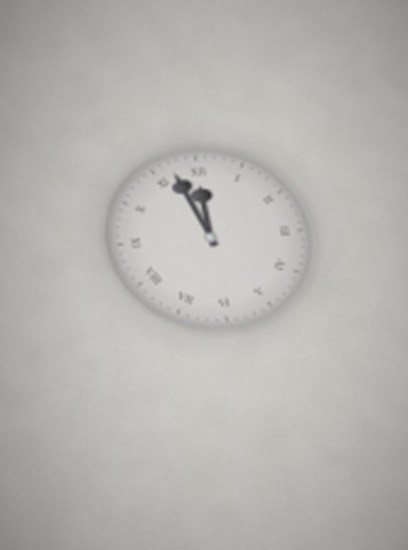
11:57
